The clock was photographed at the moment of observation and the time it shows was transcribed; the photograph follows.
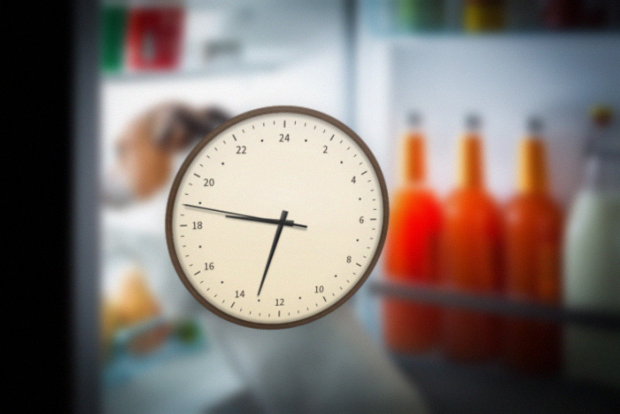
18:32:47
